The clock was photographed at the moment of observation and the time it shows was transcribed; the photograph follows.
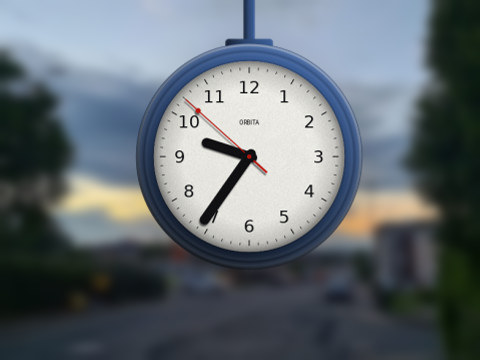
9:35:52
